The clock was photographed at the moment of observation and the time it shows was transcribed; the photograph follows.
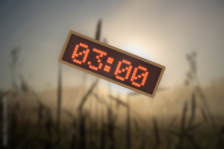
3:00
